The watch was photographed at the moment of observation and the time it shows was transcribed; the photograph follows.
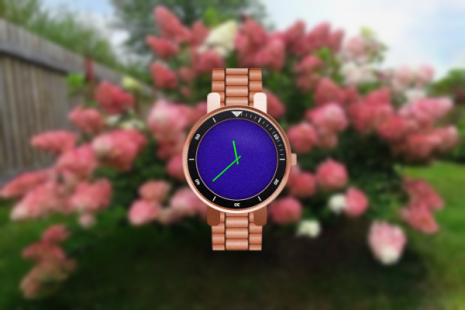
11:38
